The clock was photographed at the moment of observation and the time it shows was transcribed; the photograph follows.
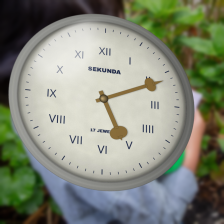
5:11
